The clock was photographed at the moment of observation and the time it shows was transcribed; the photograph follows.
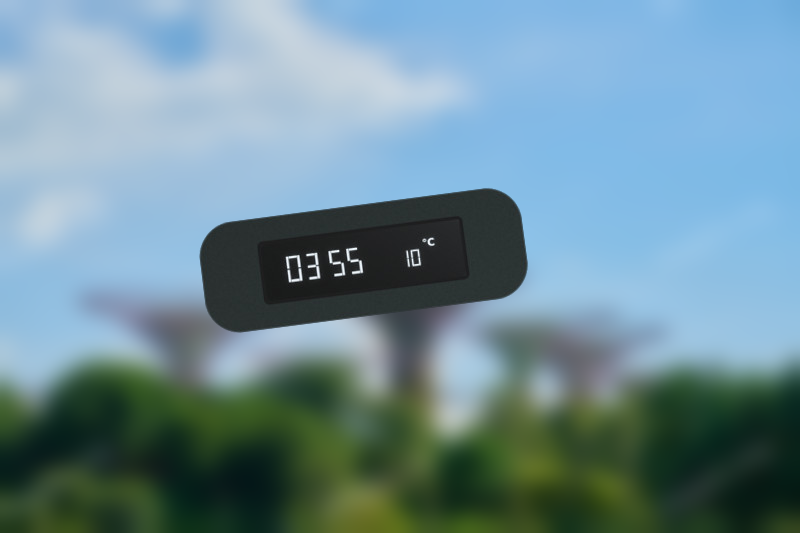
3:55
